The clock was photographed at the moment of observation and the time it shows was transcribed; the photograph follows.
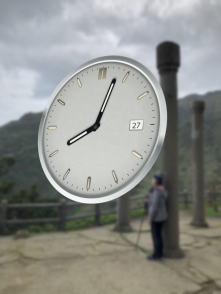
8:03
